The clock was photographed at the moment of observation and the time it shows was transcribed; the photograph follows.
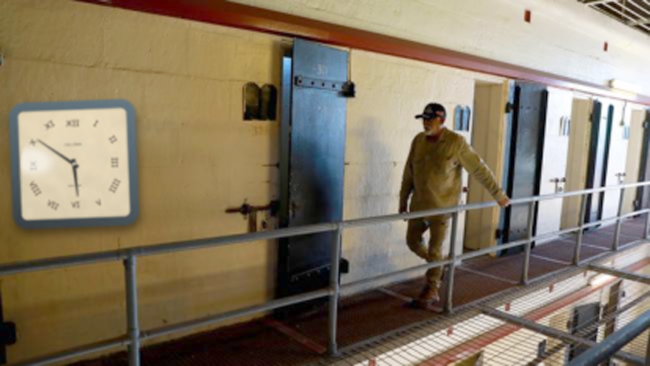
5:51
